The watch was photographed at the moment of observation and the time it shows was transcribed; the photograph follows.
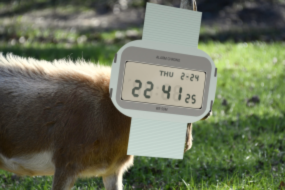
22:41:25
